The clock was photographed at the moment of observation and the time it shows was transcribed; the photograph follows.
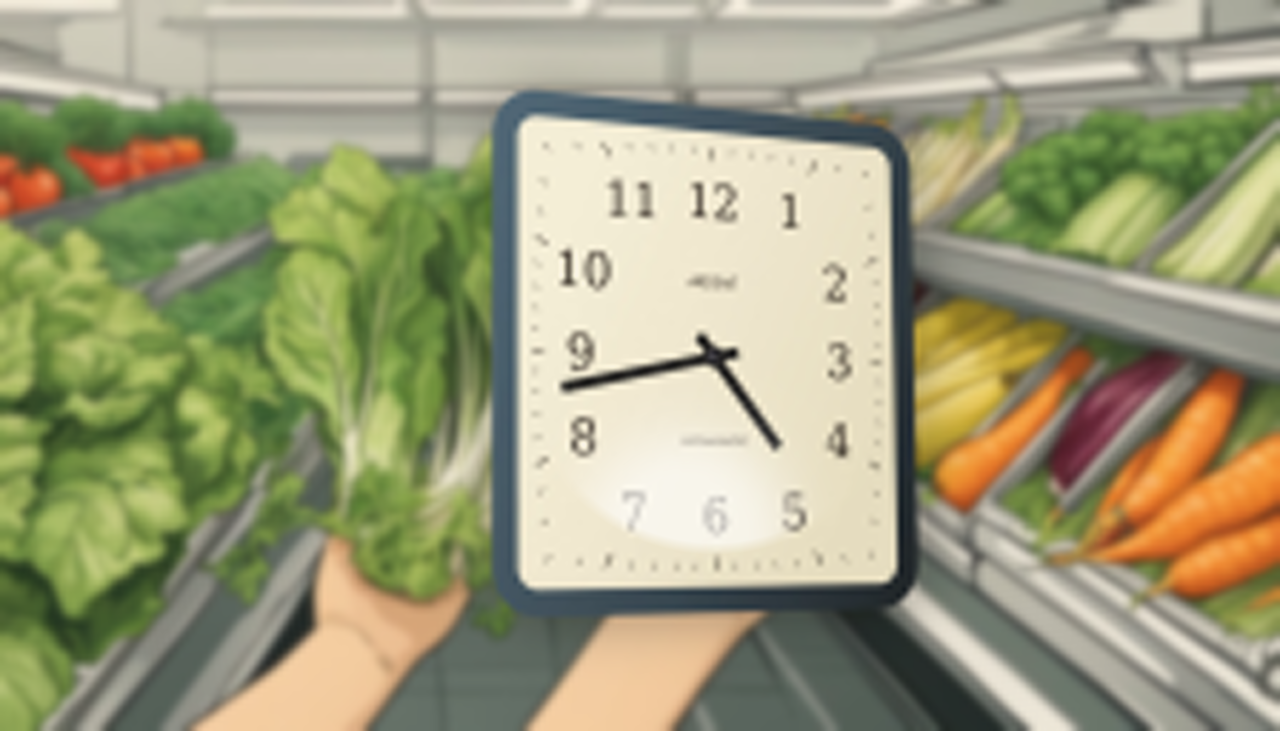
4:43
